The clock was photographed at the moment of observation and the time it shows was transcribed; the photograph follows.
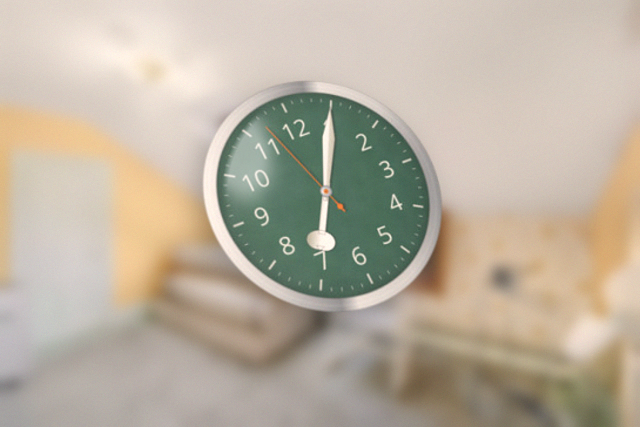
7:04:57
